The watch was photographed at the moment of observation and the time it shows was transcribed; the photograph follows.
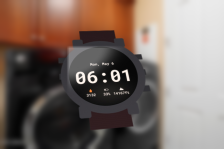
6:01
